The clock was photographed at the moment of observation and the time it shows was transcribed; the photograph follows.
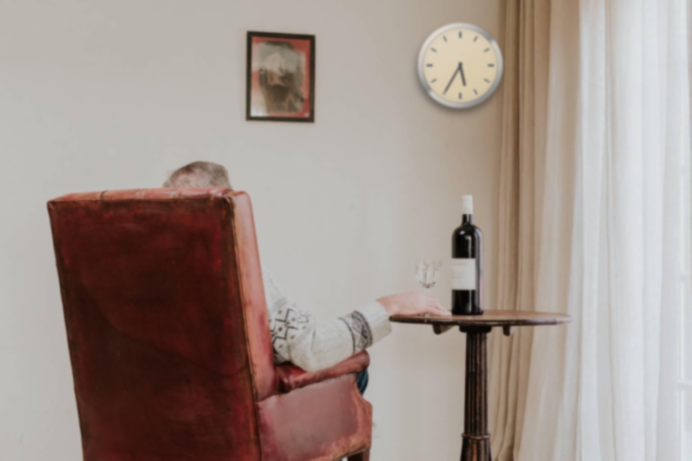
5:35
